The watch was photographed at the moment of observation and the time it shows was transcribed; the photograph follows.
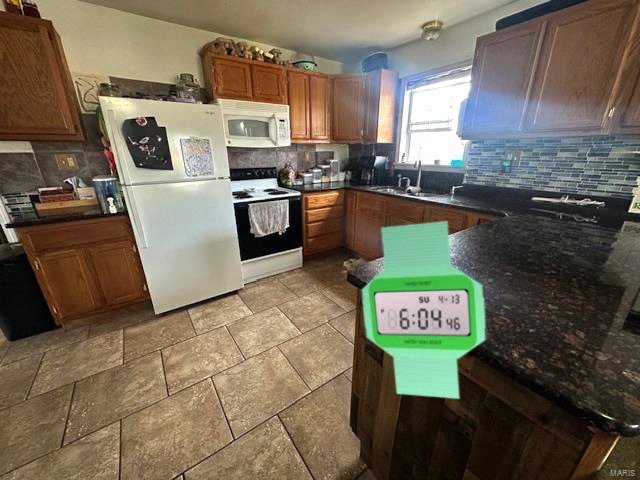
6:04:46
